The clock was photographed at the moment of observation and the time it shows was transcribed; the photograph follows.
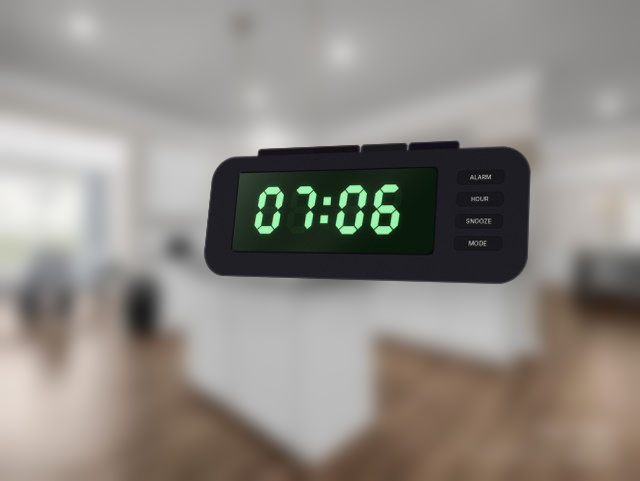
7:06
